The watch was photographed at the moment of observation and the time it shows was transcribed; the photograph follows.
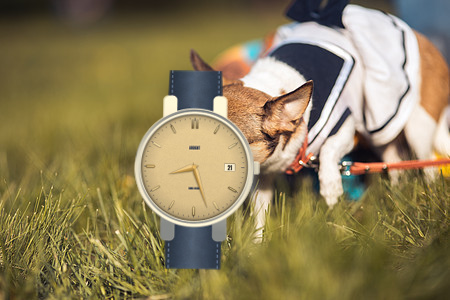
8:27
